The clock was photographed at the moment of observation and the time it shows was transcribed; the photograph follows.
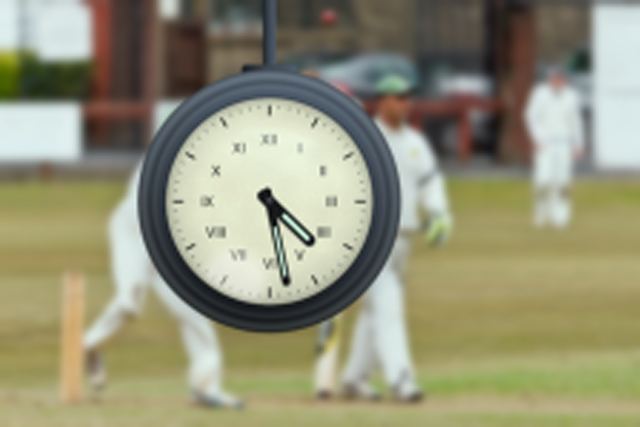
4:28
